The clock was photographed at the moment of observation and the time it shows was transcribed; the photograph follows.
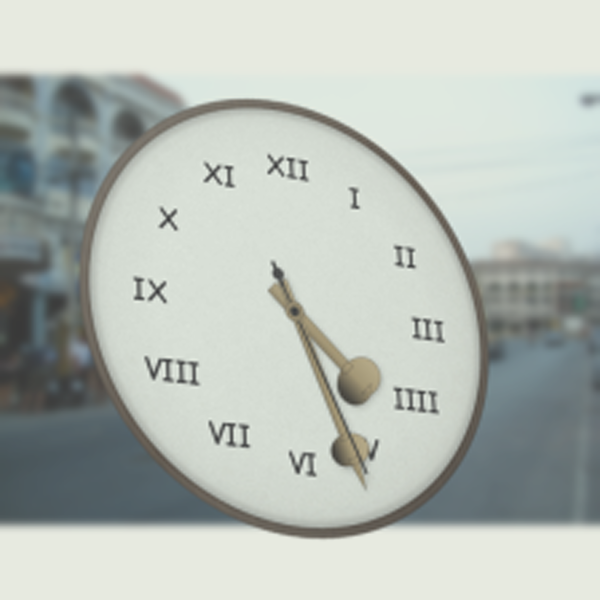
4:26:26
